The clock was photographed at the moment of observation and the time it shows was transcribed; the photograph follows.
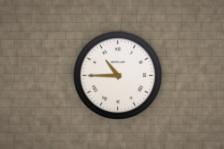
10:45
